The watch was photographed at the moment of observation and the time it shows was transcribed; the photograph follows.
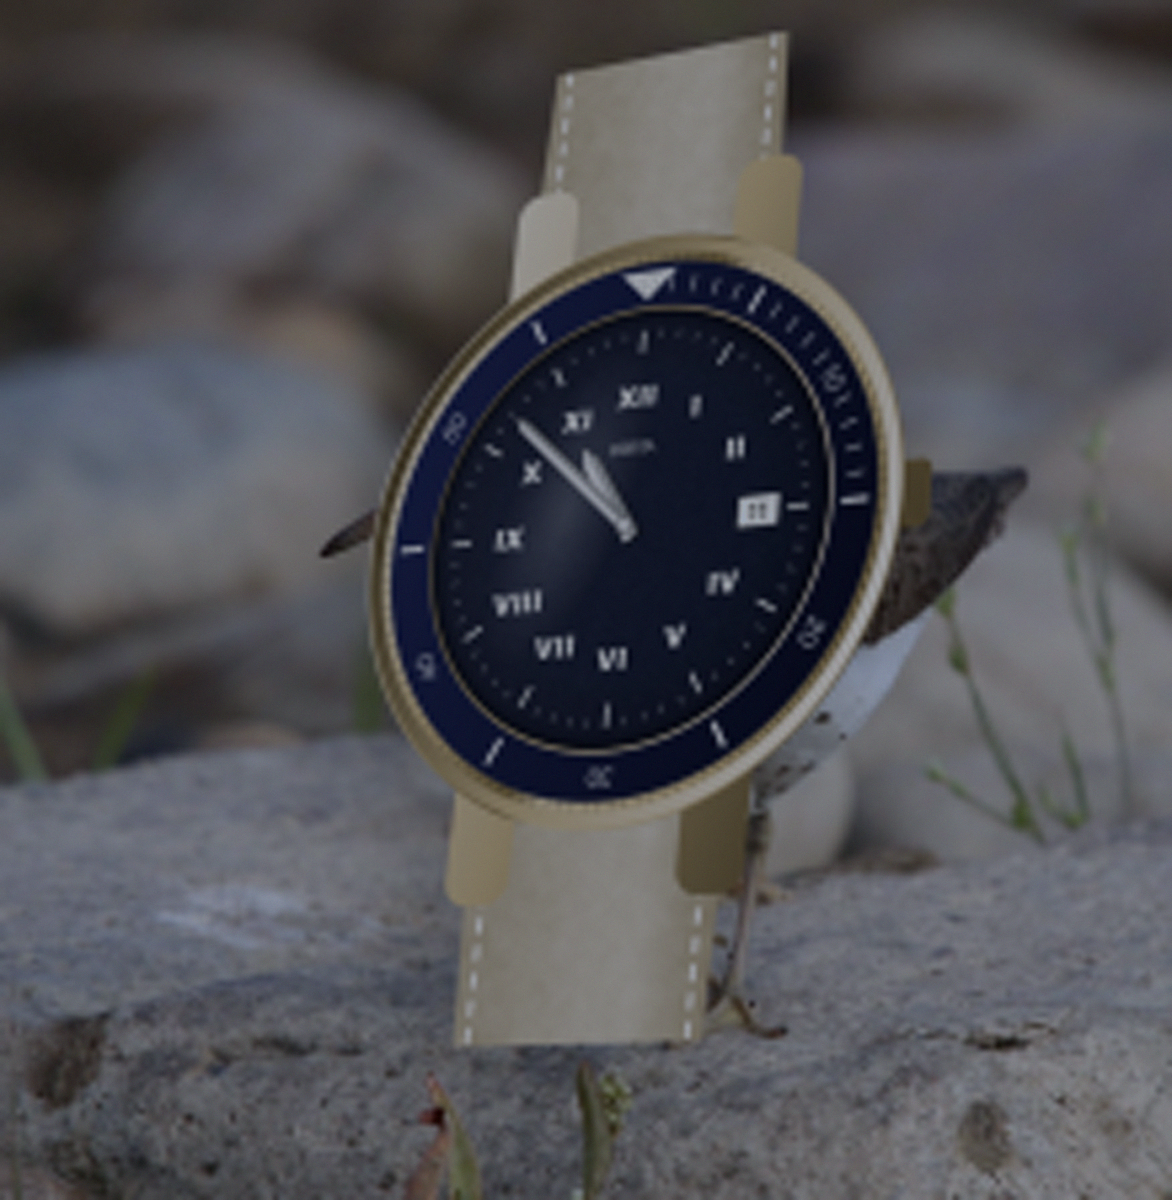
10:52
